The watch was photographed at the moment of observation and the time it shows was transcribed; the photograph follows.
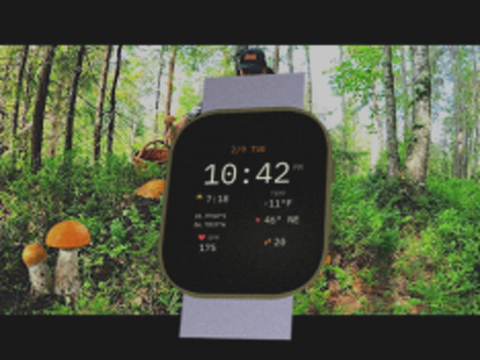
10:42
